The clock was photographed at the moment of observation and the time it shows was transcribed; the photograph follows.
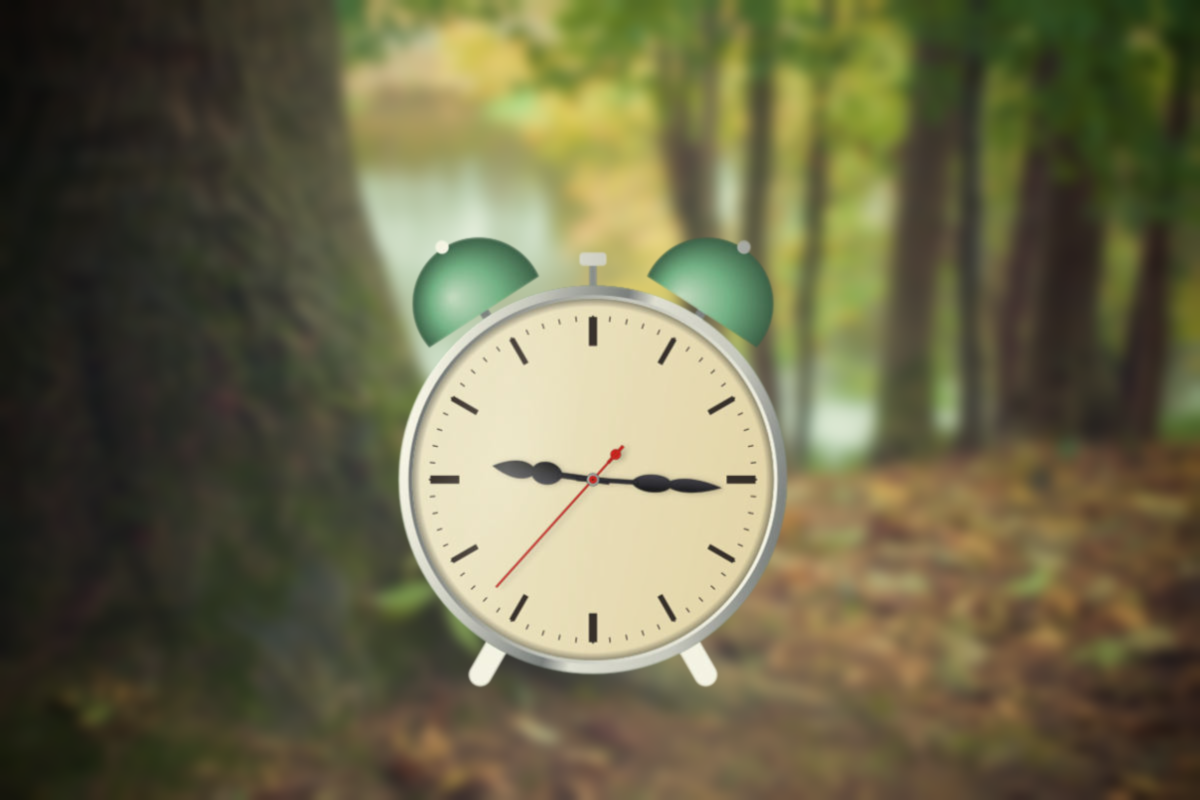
9:15:37
